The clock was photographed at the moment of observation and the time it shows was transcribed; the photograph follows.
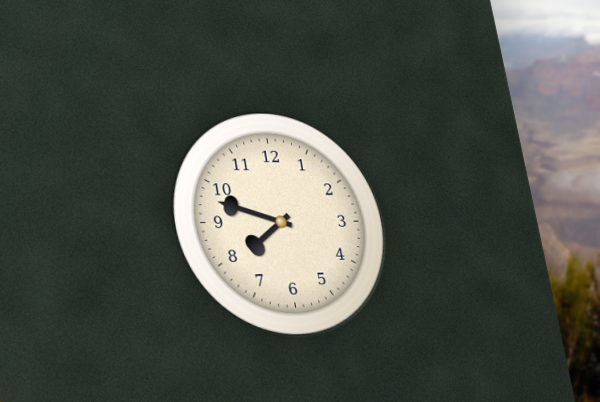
7:48
